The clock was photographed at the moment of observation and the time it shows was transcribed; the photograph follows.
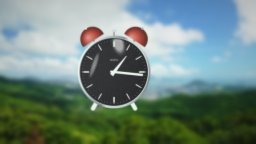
1:16
